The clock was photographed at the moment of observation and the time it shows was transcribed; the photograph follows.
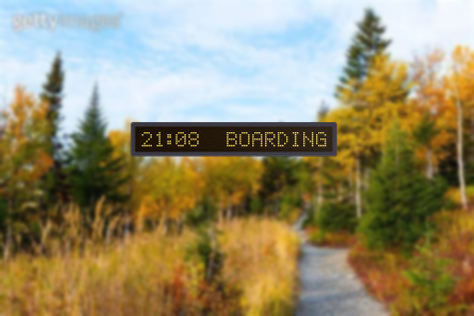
21:08
